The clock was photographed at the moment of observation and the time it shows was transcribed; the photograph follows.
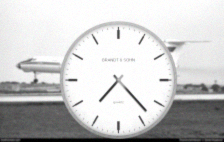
7:23
